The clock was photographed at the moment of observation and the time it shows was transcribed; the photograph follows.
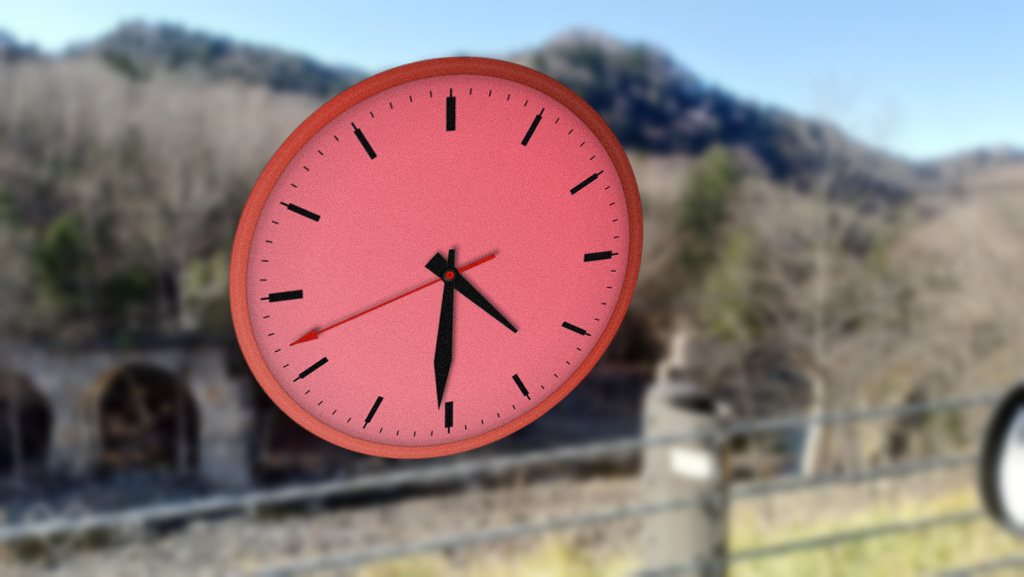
4:30:42
